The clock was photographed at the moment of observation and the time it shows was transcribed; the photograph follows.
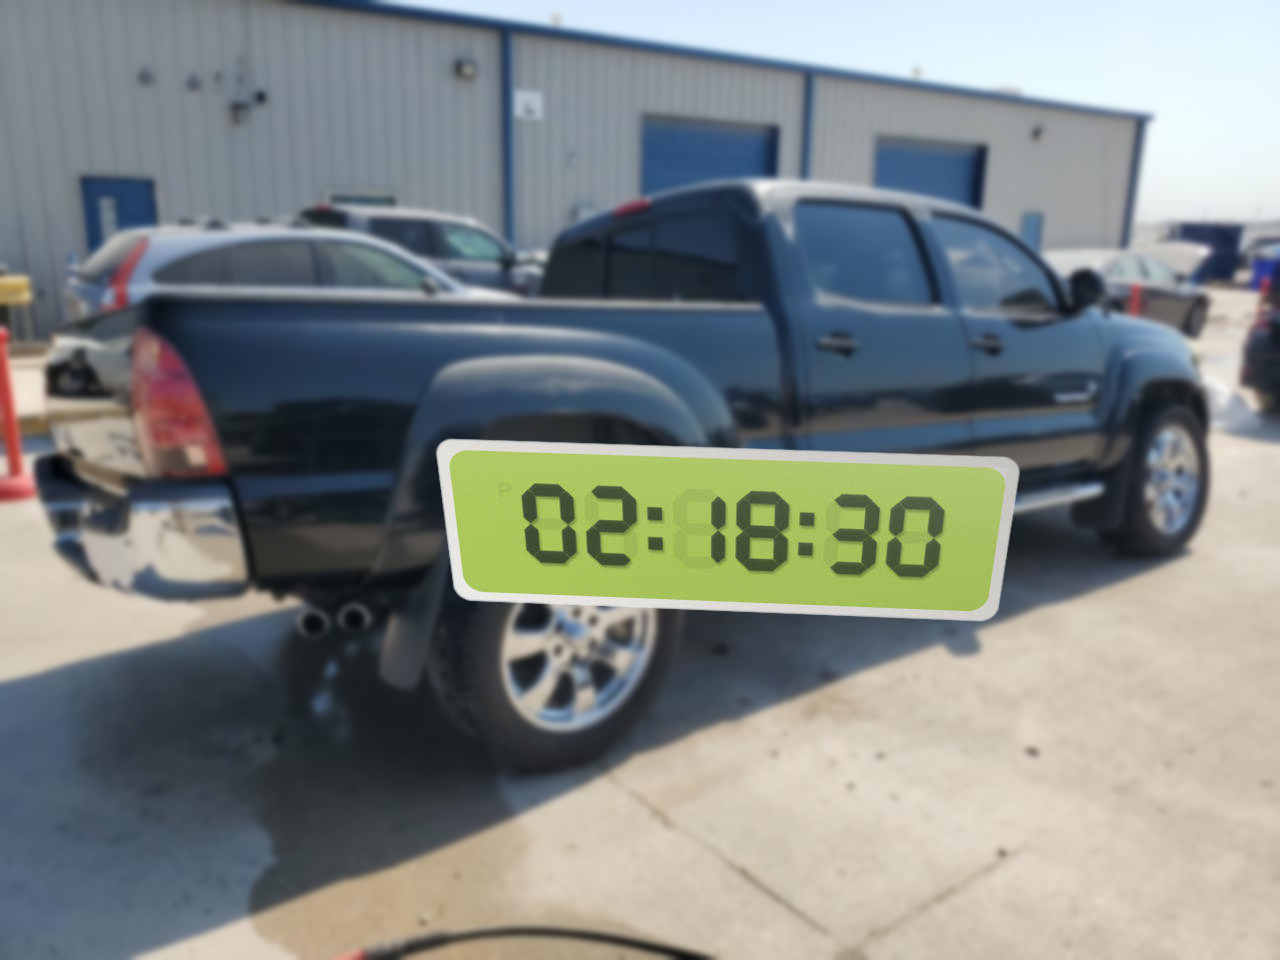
2:18:30
